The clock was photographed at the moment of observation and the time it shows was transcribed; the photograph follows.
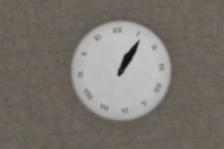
1:06
